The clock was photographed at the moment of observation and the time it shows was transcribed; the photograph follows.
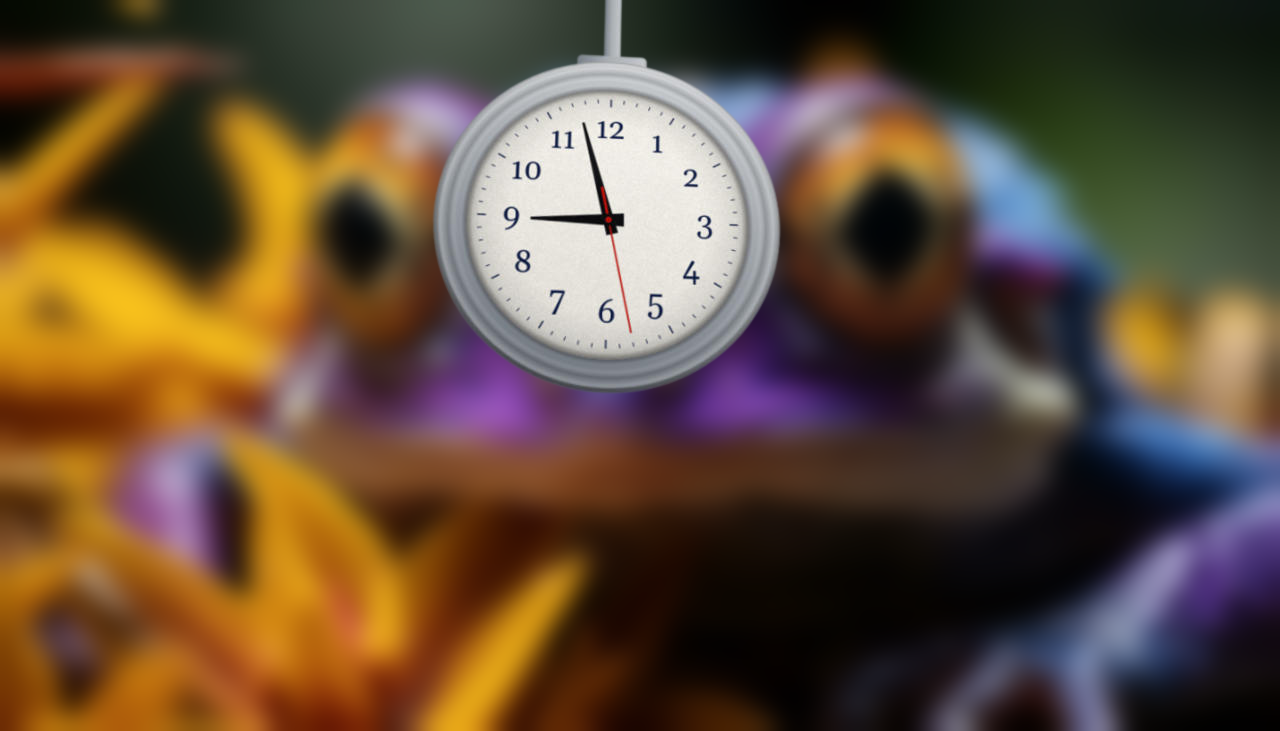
8:57:28
